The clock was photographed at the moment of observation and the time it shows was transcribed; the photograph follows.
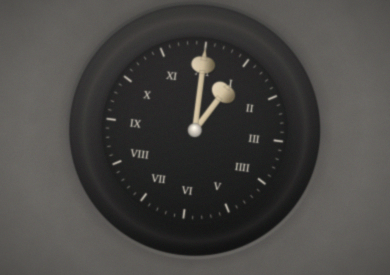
1:00
